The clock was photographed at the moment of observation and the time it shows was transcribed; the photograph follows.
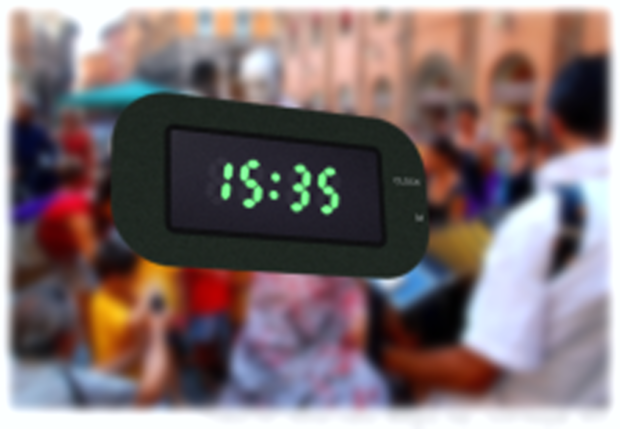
15:35
